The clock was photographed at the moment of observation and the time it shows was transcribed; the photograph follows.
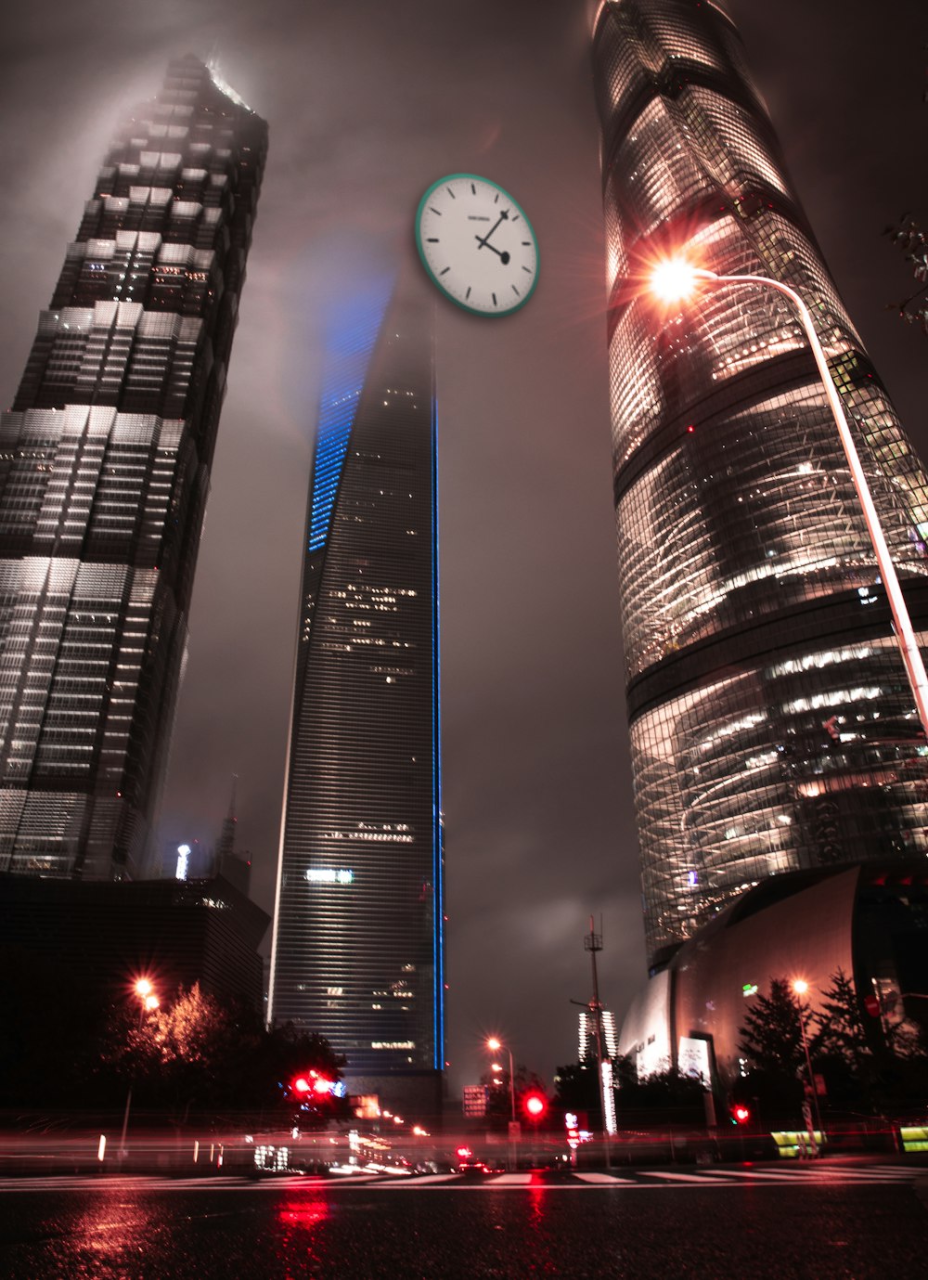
4:08
